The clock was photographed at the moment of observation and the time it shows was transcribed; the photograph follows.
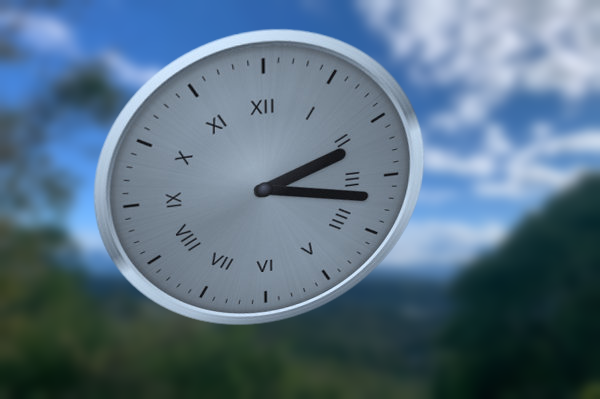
2:17
